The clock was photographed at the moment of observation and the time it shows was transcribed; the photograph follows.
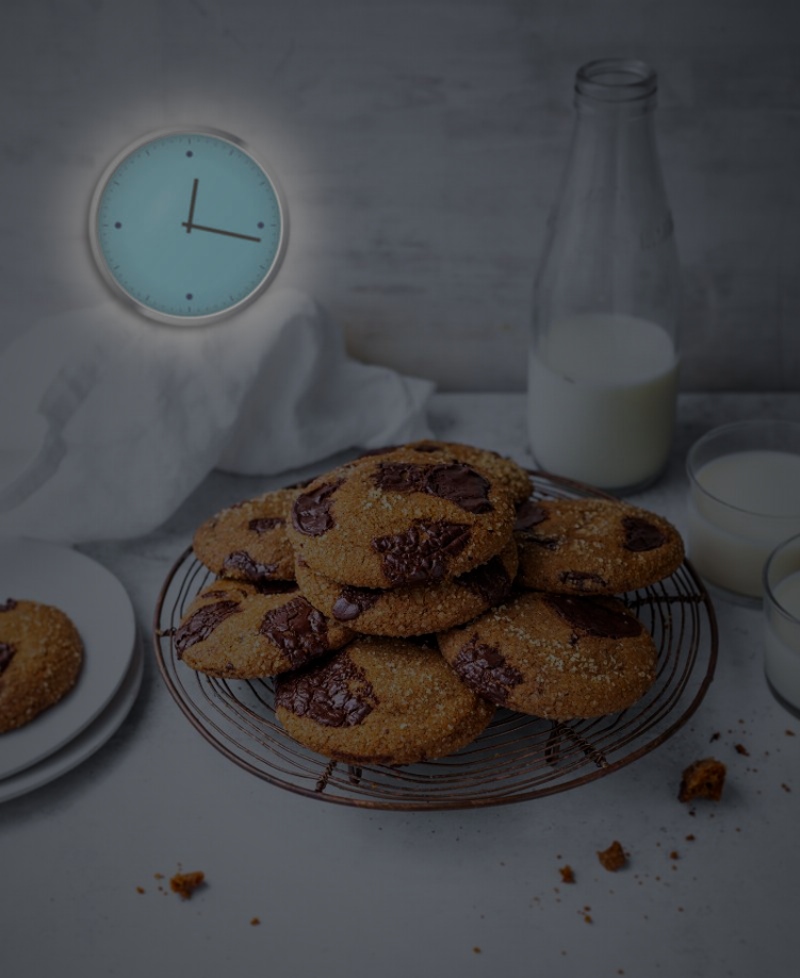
12:17
